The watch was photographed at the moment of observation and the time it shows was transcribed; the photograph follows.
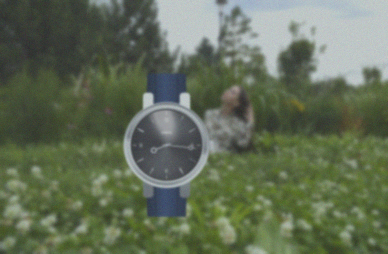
8:16
